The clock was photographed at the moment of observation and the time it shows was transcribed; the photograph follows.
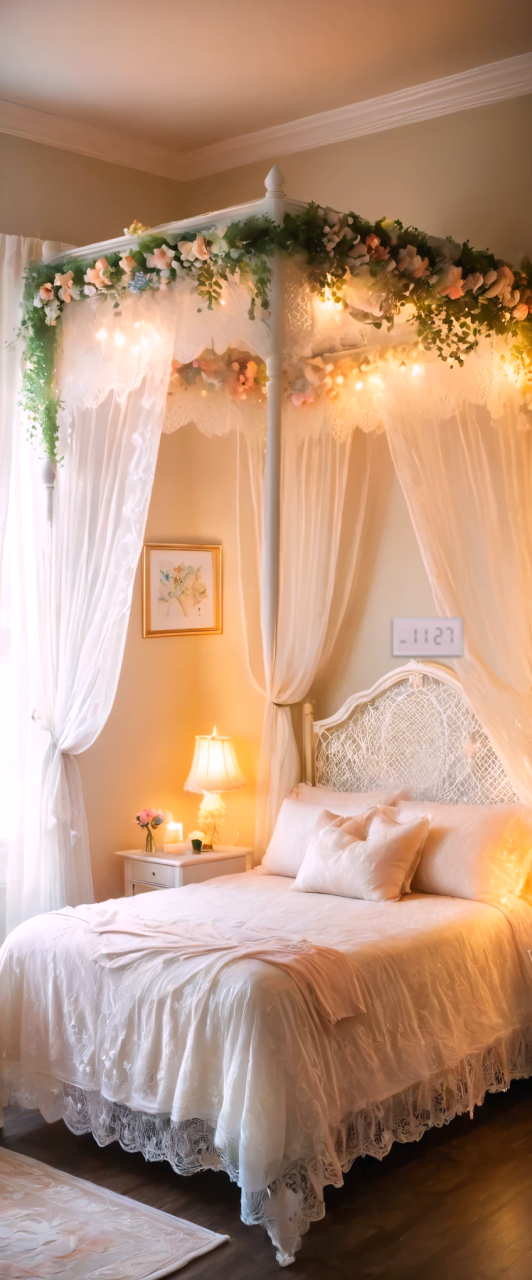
11:27
